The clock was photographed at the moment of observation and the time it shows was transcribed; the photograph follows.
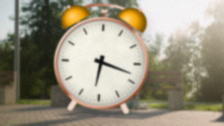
6:18
